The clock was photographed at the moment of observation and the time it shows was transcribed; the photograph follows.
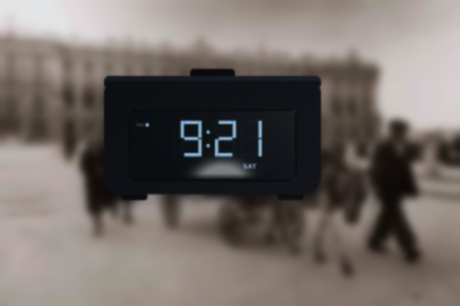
9:21
